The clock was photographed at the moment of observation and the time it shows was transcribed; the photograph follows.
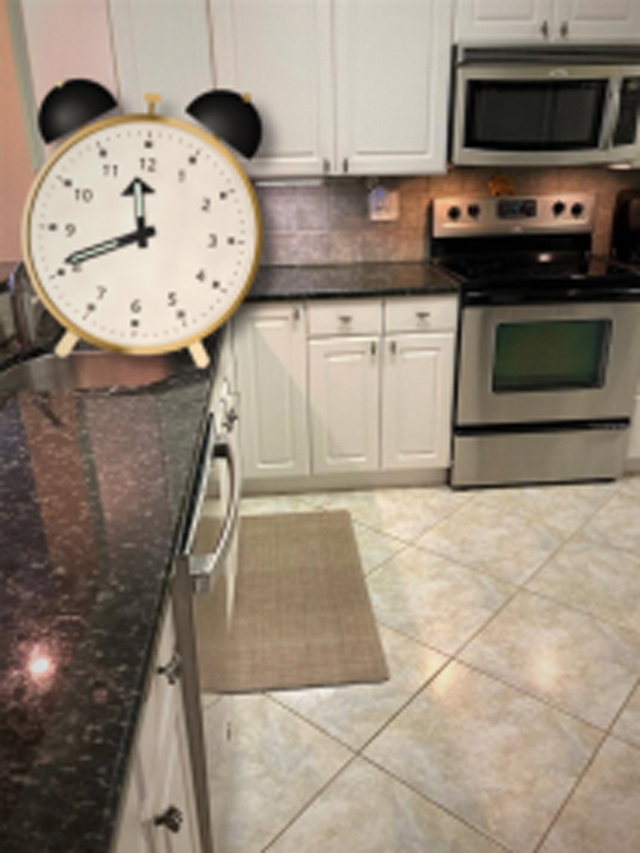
11:41
